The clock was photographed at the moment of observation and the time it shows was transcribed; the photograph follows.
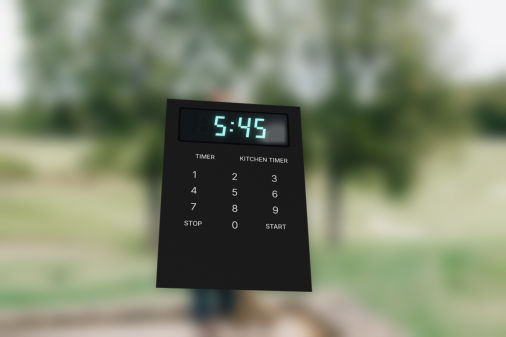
5:45
